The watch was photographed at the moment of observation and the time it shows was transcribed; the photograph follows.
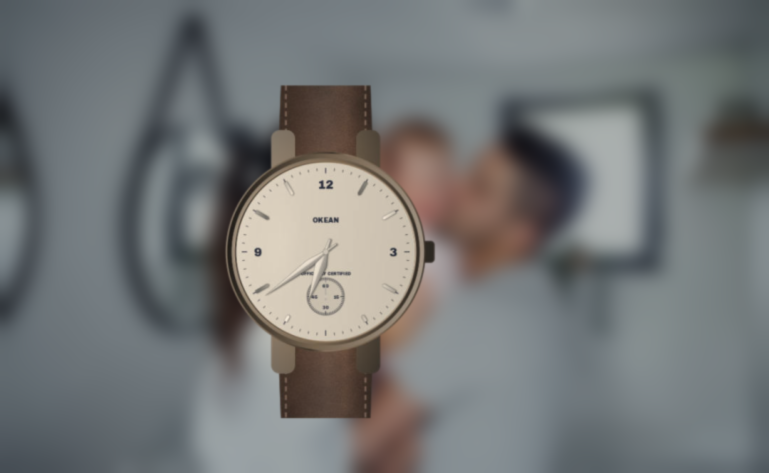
6:39
